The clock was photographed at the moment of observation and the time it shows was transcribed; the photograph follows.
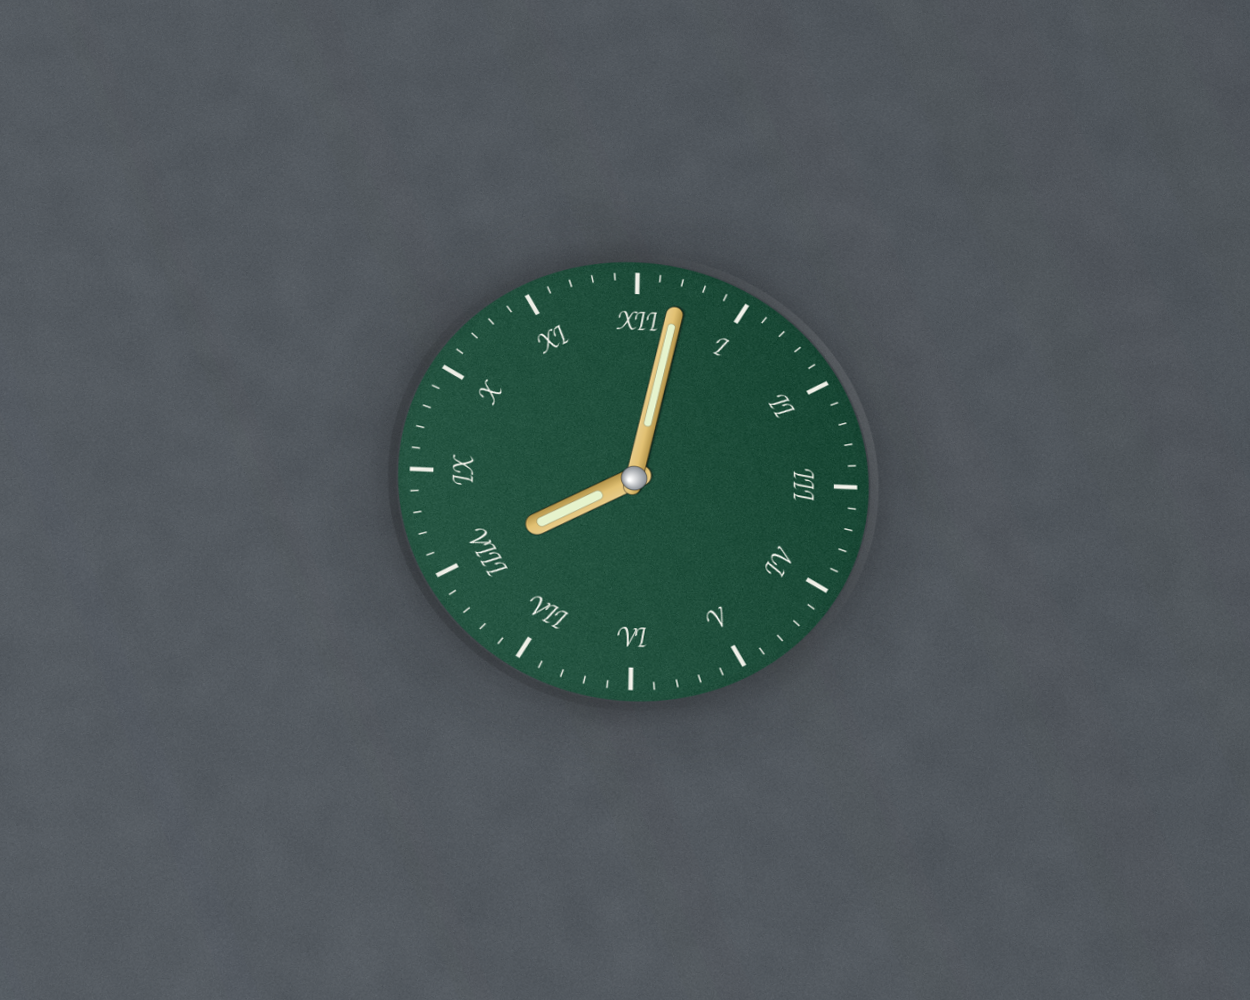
8:02
